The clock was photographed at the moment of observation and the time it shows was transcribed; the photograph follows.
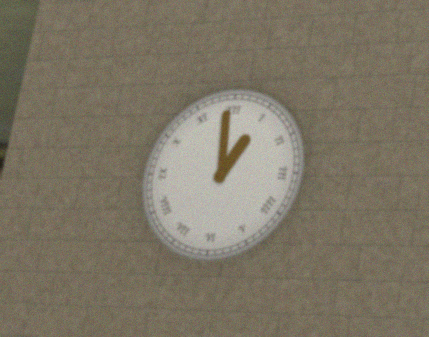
12:59
